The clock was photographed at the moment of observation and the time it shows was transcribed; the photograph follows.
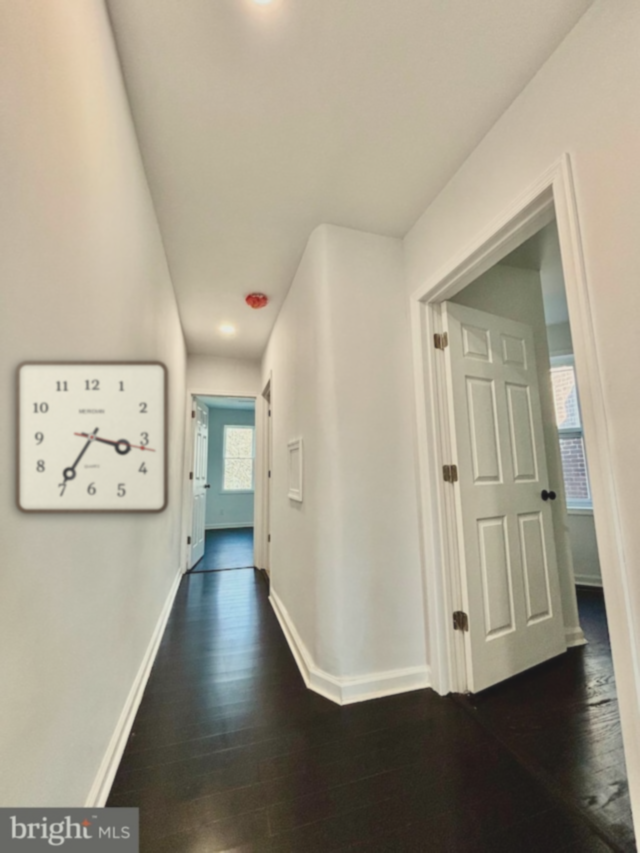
3:35:17
